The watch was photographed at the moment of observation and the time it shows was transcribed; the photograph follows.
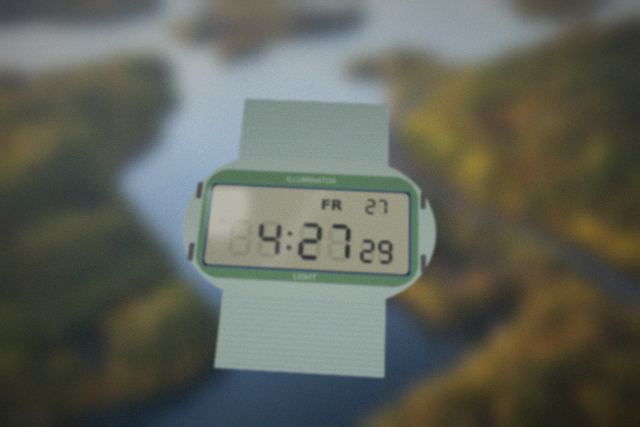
4:27:29
